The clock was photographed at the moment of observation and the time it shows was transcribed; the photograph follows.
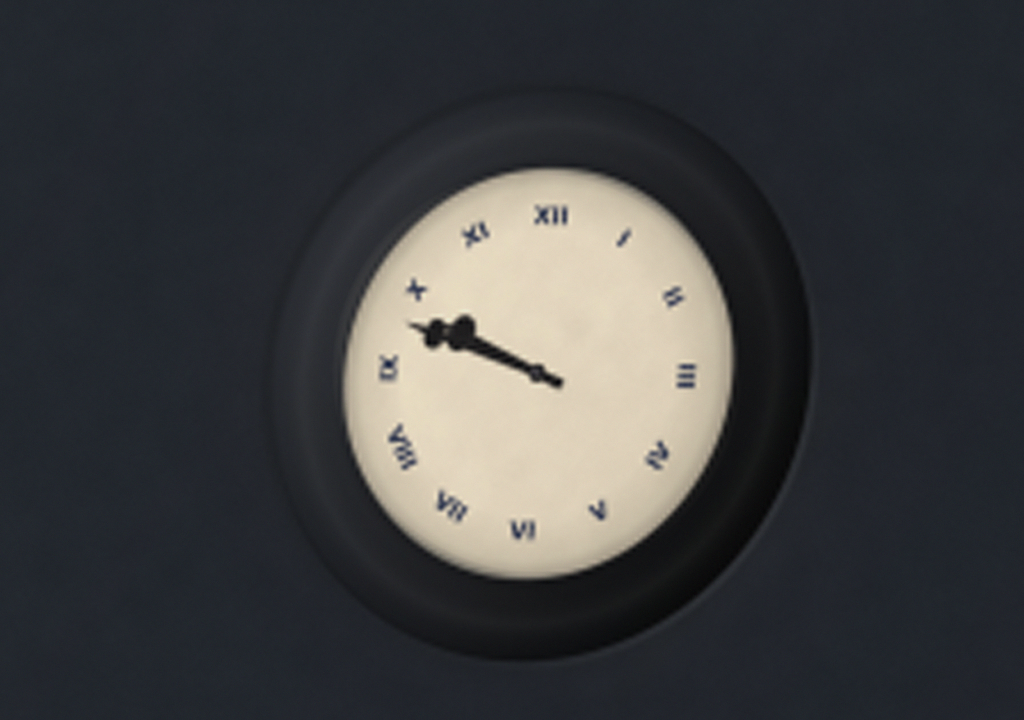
9:48
